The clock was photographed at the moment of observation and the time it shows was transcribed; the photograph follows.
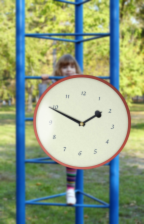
1:49
